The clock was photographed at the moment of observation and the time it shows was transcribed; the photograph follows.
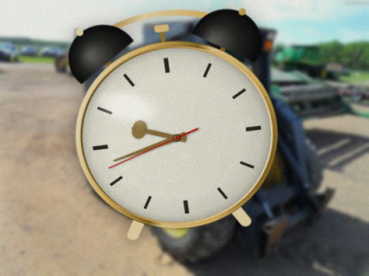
9:42:42
